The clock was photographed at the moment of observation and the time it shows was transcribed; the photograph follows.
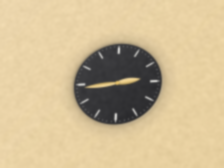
2:44
